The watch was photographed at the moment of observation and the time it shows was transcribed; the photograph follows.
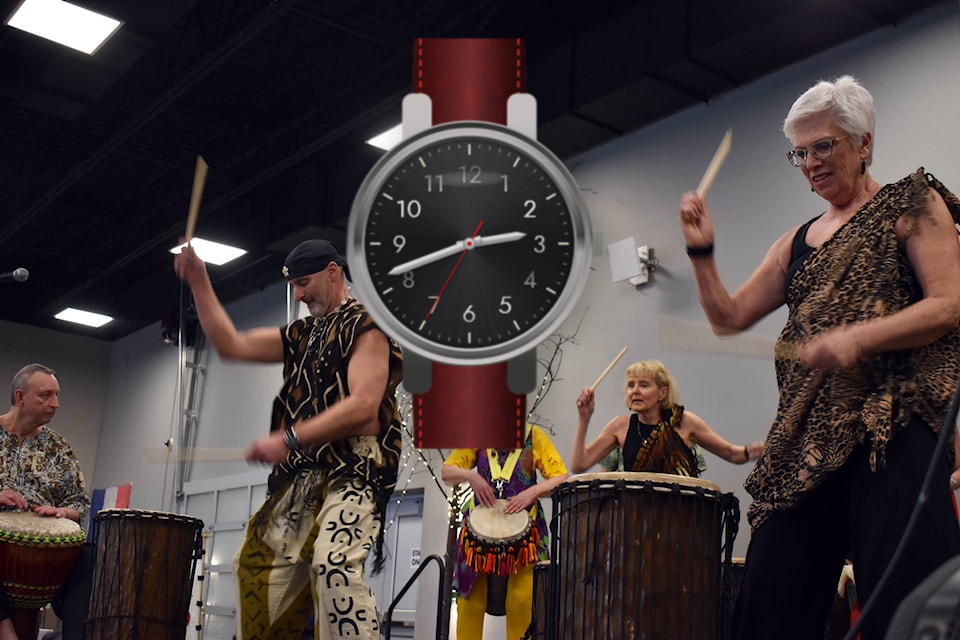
2:41:35
